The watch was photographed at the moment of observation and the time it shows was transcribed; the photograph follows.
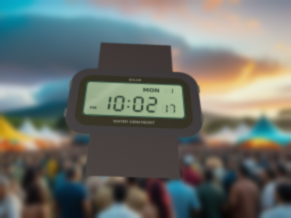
10:02:17
